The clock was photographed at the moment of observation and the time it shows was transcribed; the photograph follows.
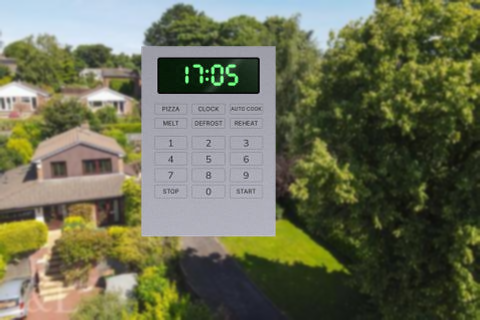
17:05
